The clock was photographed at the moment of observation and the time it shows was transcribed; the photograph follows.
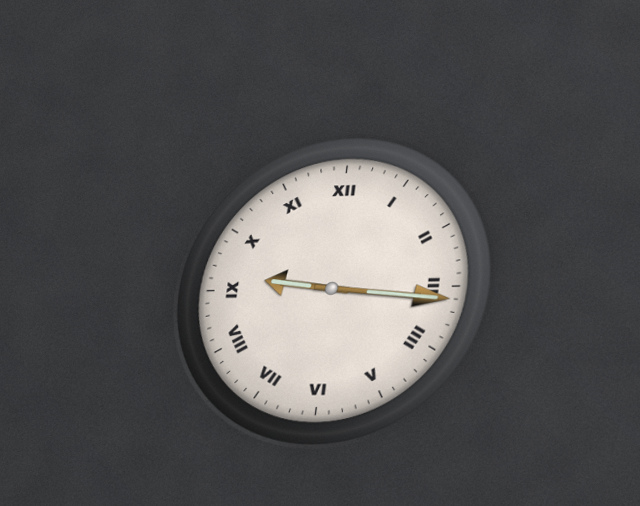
9:16
